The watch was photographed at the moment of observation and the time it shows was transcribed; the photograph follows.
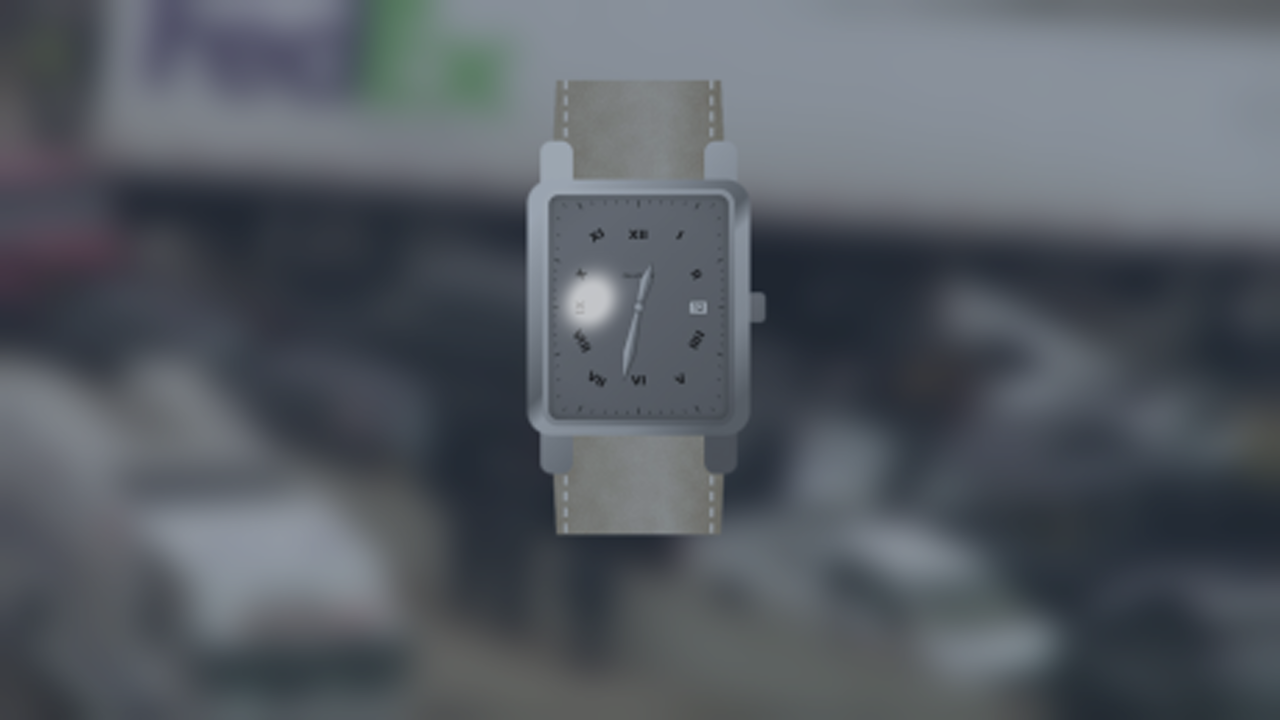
12:32
